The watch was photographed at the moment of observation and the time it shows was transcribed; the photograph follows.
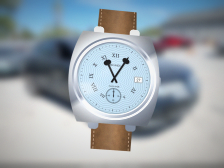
11:05
